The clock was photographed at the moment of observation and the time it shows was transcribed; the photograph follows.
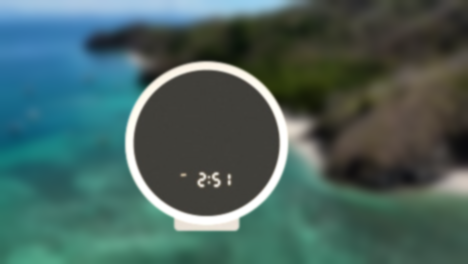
2:51
